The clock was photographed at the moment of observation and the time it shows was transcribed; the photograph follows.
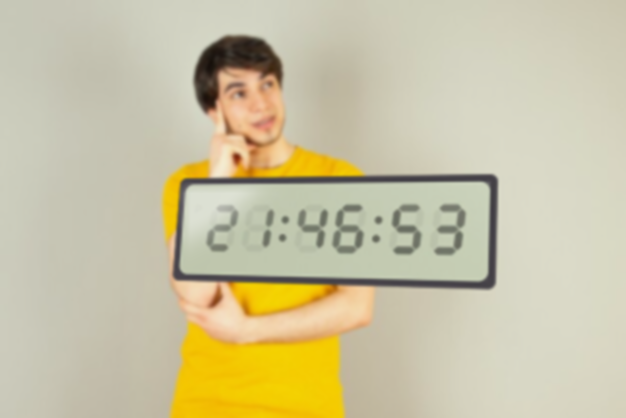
21:46:53
